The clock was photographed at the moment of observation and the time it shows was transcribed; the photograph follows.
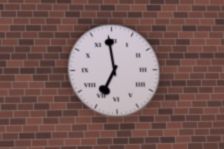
6:59
